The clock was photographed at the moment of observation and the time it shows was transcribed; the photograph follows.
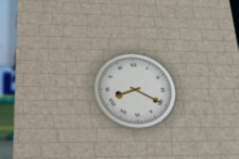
8:20
